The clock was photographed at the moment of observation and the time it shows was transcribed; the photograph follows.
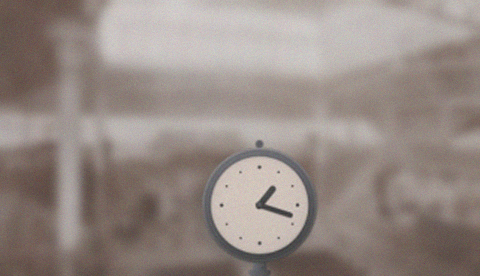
1:18
